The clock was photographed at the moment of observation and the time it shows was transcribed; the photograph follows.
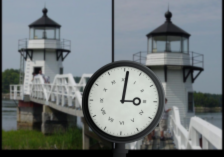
3:01
